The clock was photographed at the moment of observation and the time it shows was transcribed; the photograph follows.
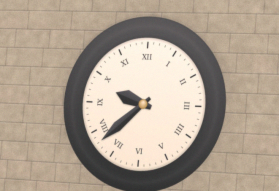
9:38
